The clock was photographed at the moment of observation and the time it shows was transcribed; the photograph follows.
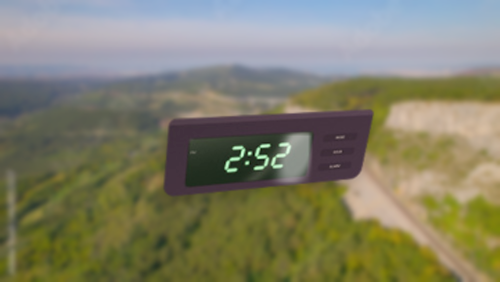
2:52
